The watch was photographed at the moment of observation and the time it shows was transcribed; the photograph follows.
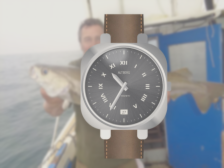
10:35
